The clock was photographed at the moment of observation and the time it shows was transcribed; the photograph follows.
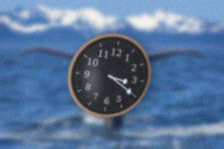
3:20
